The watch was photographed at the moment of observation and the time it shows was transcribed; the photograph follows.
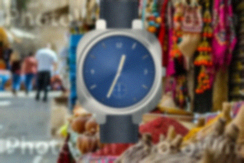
12:34
